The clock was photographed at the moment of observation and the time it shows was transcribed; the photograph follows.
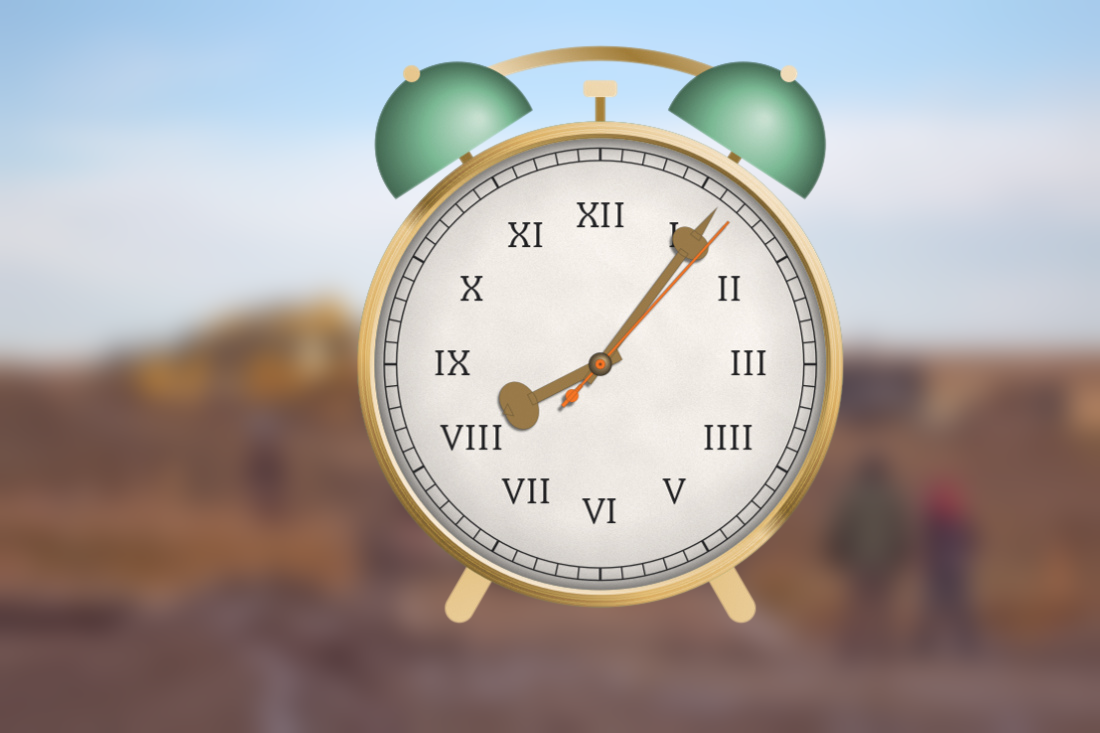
8:06:07
